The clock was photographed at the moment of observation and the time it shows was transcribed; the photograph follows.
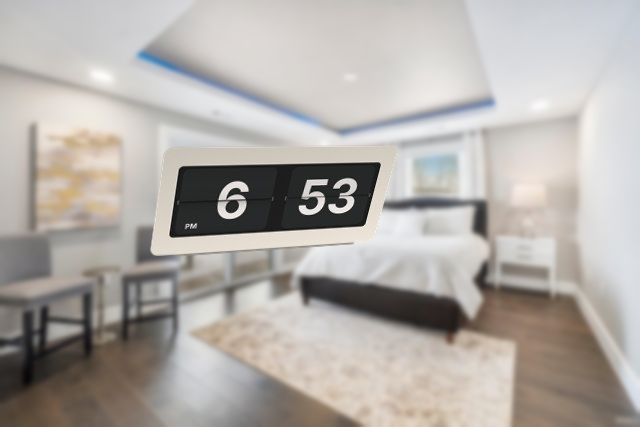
6:53
